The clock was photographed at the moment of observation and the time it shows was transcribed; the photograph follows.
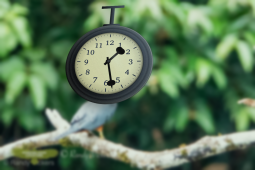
1:28
